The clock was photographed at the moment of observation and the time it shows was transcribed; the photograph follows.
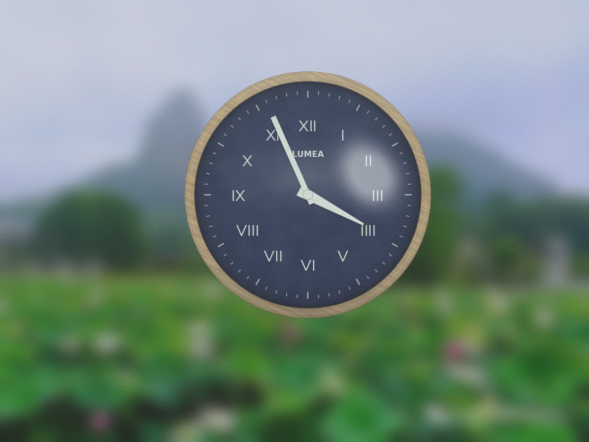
3:56
